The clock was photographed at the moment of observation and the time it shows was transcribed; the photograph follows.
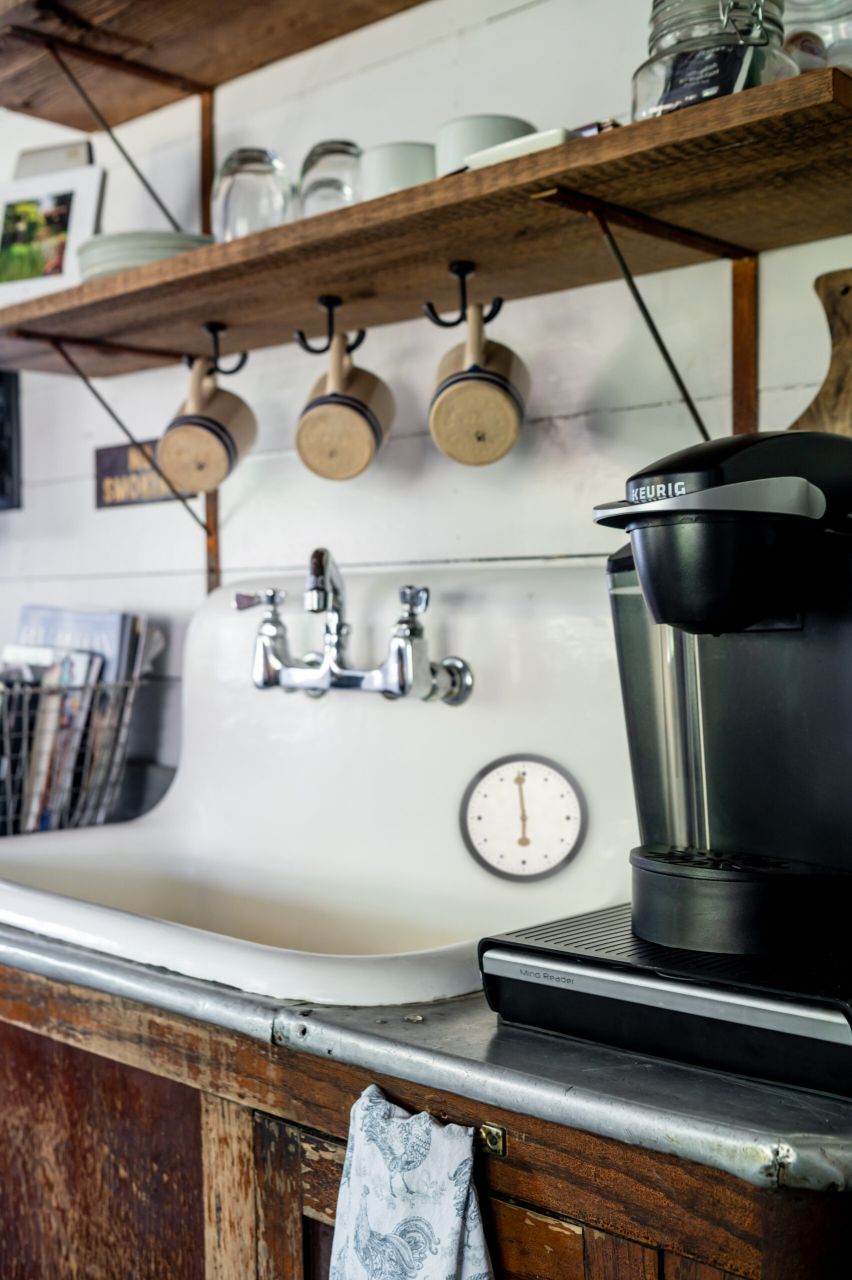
5:59
